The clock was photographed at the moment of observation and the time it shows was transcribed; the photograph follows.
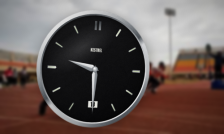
9:30
